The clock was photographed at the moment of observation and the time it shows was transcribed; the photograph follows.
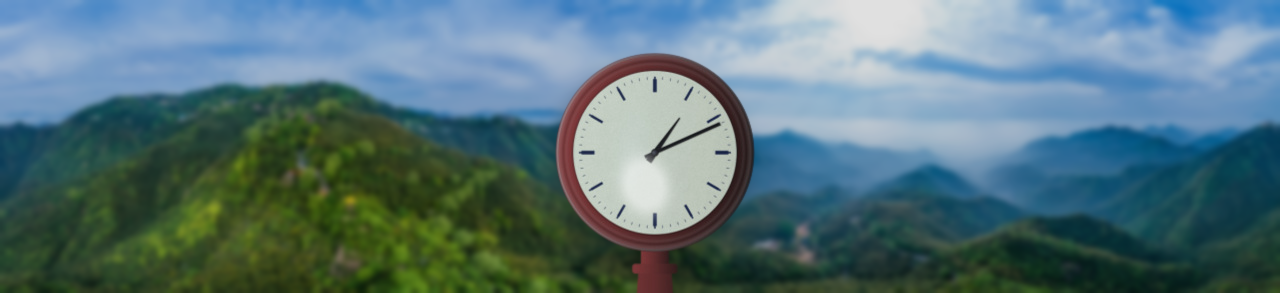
1:11
